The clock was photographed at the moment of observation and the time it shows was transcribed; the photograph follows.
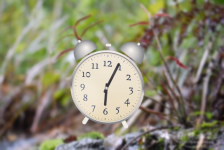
6:04
